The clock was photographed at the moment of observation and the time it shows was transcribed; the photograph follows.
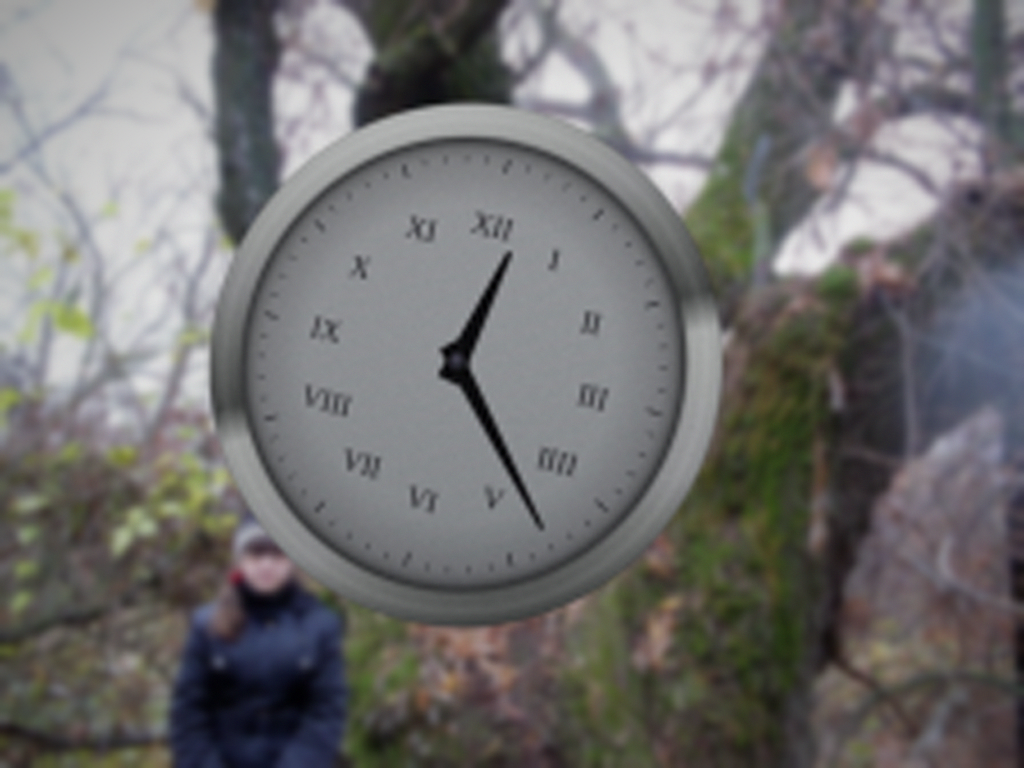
12:23
